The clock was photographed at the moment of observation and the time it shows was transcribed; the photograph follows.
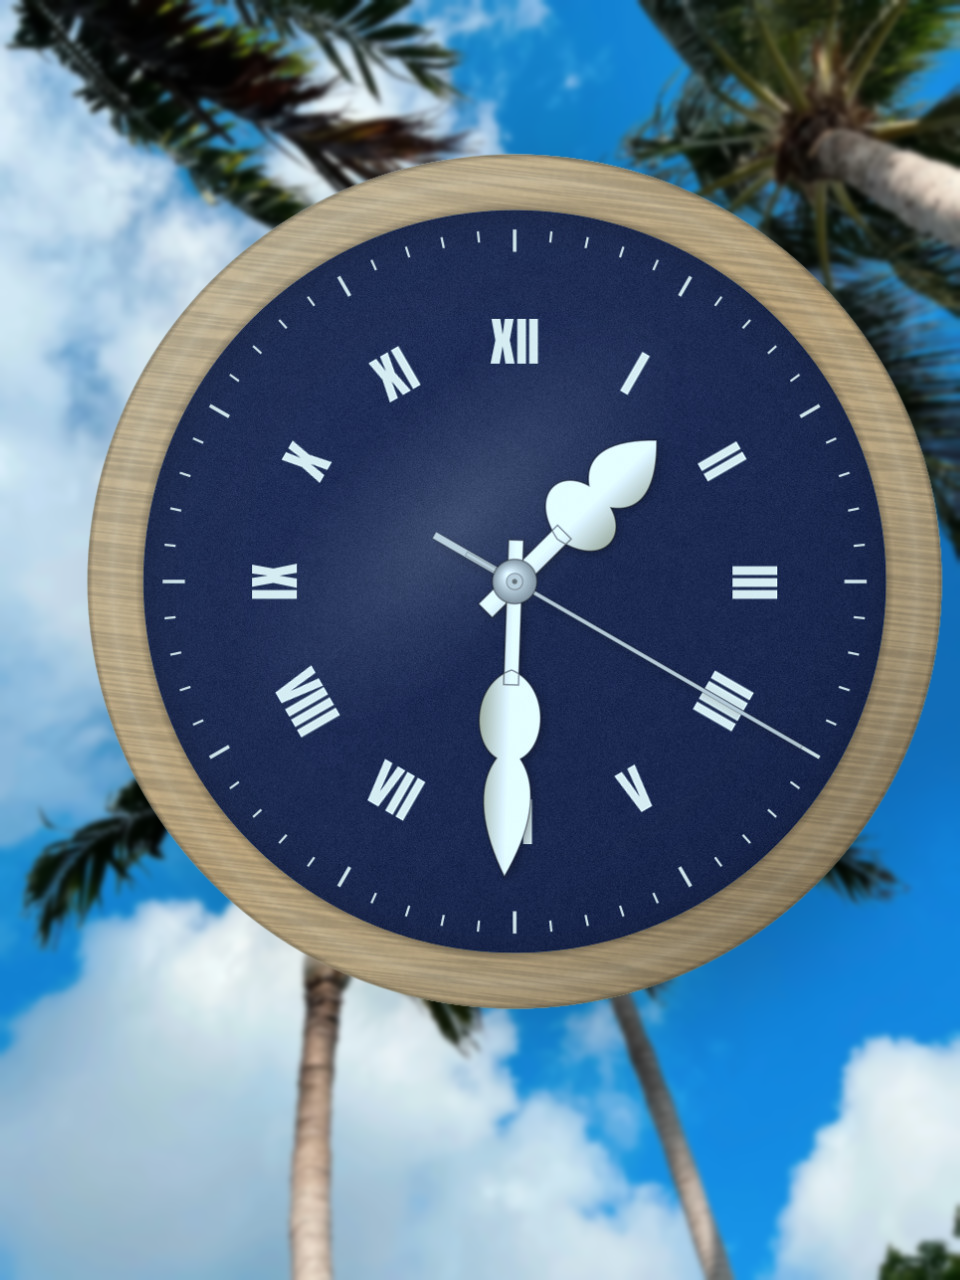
1:30:20
